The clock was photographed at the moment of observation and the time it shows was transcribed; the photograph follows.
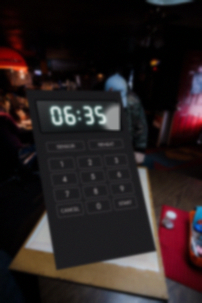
6:35
